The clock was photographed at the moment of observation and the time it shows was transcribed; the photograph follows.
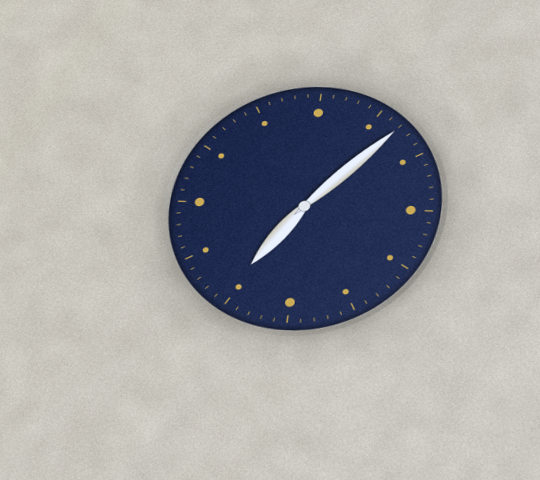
7:07
